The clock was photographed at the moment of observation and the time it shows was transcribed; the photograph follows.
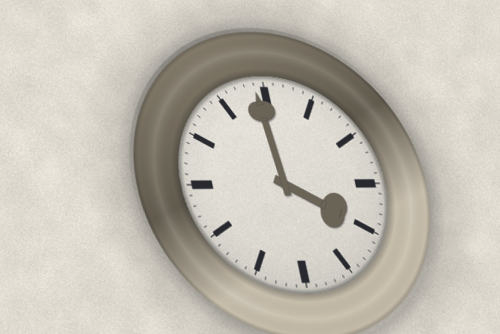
3:59
